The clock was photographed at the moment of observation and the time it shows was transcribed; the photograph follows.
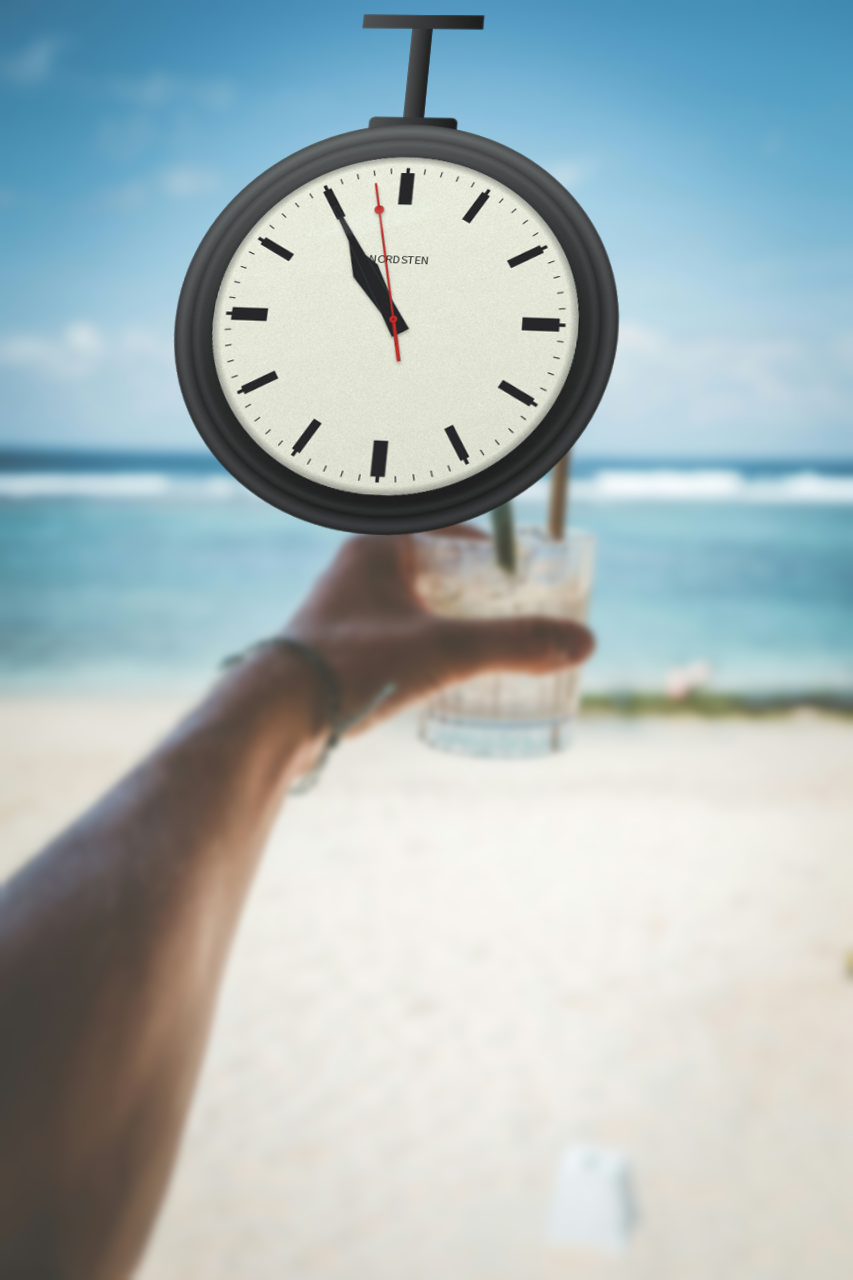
10:54:58
